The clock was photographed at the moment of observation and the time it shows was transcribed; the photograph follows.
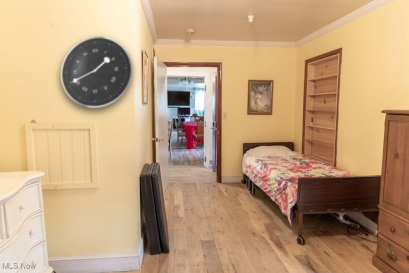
1:41
